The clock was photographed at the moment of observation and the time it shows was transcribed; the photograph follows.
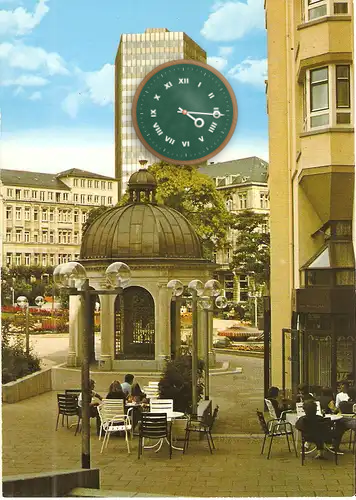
4:16
